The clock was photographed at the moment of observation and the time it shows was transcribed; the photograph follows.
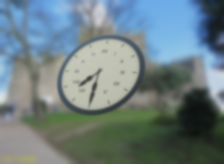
7:30
